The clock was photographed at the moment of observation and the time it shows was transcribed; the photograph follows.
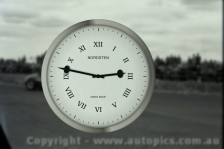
2:47
